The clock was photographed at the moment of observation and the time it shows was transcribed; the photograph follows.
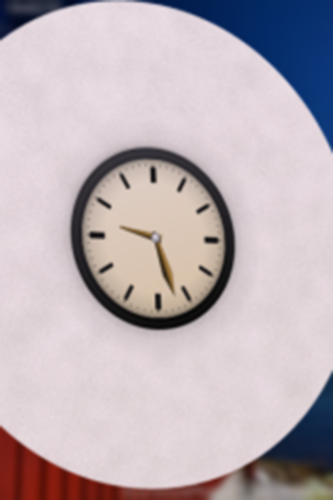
9:27
